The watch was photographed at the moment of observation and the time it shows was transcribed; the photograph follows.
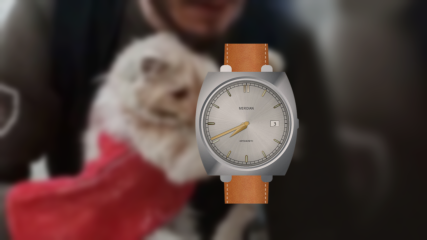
7:41
